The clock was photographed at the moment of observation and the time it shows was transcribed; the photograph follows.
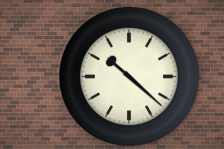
10:22
